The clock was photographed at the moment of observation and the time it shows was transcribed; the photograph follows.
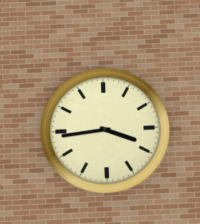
3:44
